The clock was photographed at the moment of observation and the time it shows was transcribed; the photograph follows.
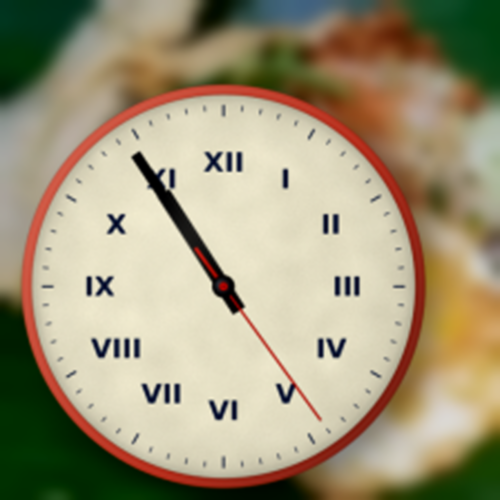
10:54:24
